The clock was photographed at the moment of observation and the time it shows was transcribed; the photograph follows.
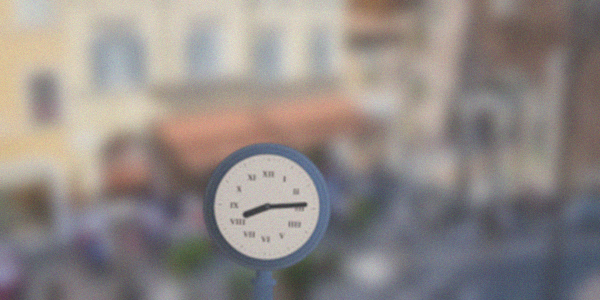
8:14
